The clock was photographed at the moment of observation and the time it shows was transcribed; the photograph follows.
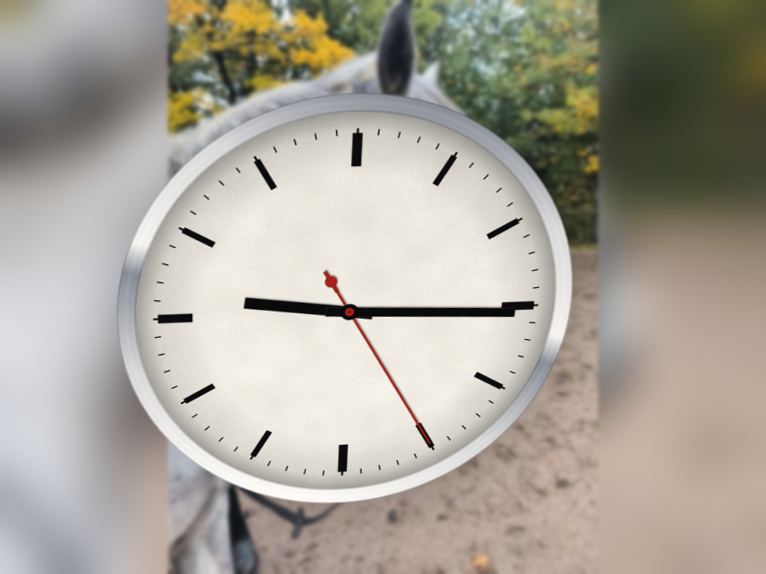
9:15:25
